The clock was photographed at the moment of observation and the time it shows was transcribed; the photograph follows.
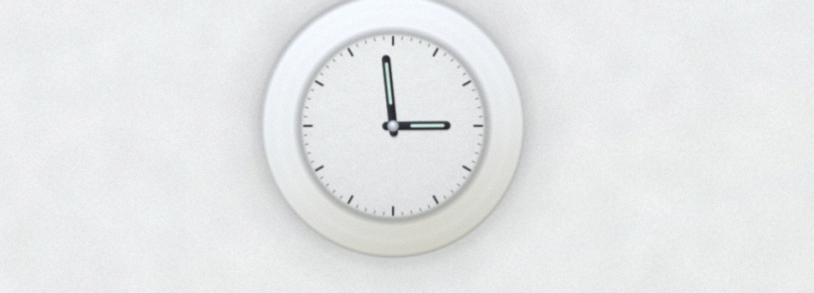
2:59
